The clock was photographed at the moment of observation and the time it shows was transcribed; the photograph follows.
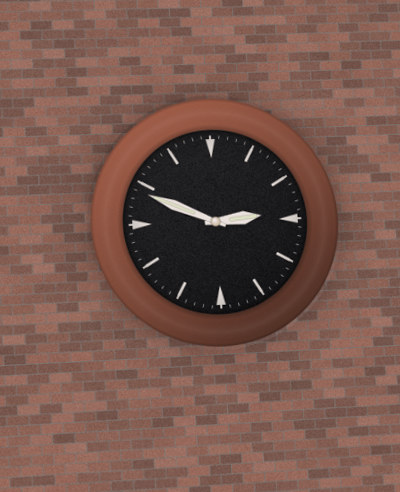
2:49
